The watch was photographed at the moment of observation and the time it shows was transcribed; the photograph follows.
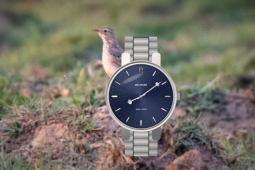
8:09
